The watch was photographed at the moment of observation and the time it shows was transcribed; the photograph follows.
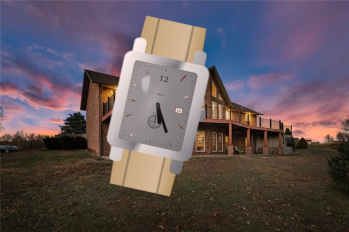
5:25
